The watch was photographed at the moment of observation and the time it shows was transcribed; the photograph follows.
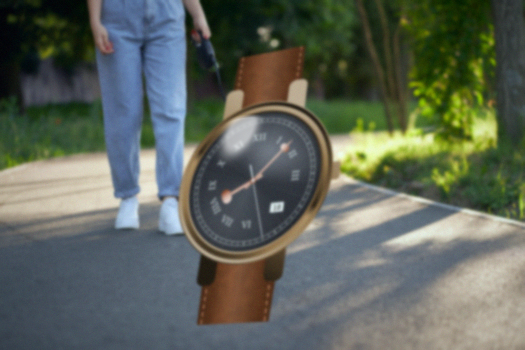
8:07:27
